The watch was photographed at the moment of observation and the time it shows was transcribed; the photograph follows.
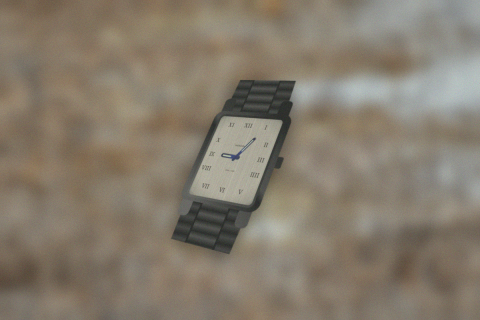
9:05
